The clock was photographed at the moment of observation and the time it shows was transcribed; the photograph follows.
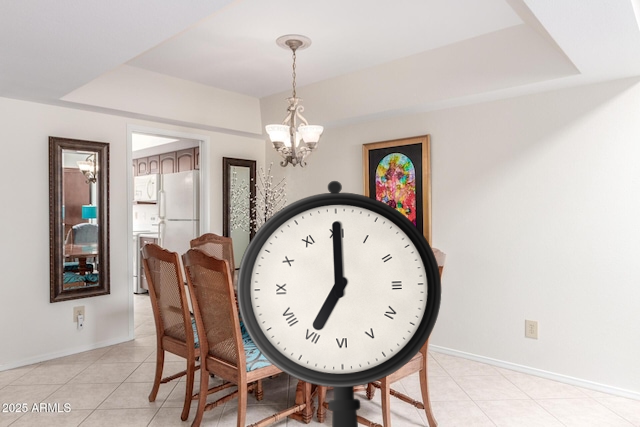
7:00
